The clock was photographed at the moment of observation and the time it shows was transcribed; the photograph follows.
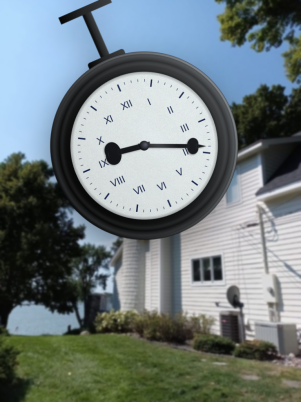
9:19
